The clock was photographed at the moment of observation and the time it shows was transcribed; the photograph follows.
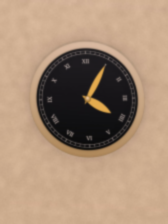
4:05
